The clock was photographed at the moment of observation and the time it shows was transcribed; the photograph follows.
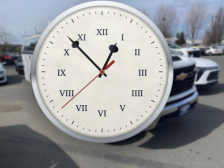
12:52:38
